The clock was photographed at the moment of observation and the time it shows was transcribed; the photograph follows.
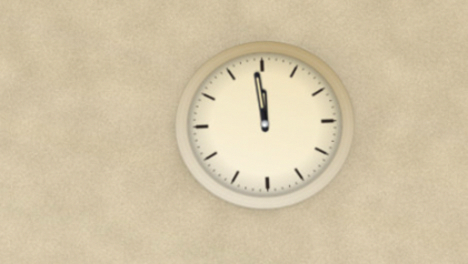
11:59
